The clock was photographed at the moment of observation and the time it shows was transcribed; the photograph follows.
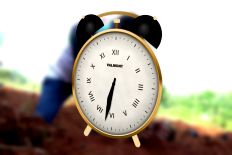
6:32
